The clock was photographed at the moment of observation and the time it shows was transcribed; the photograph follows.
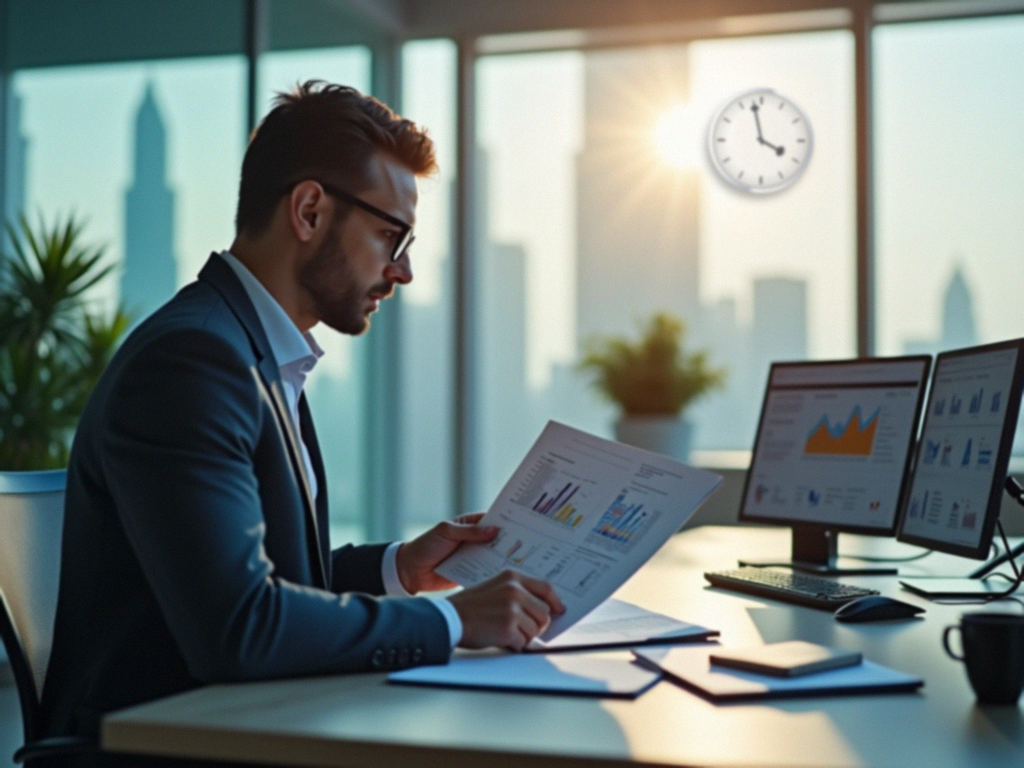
3:58
